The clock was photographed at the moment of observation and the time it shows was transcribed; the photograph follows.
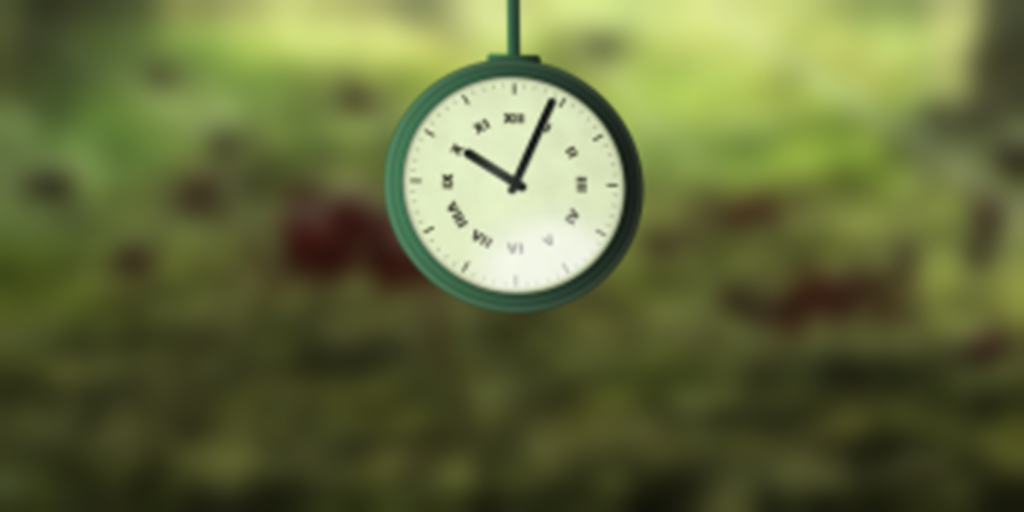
10:04
